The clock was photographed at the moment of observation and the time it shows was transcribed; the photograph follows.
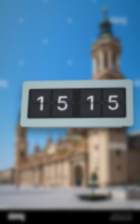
15:15
